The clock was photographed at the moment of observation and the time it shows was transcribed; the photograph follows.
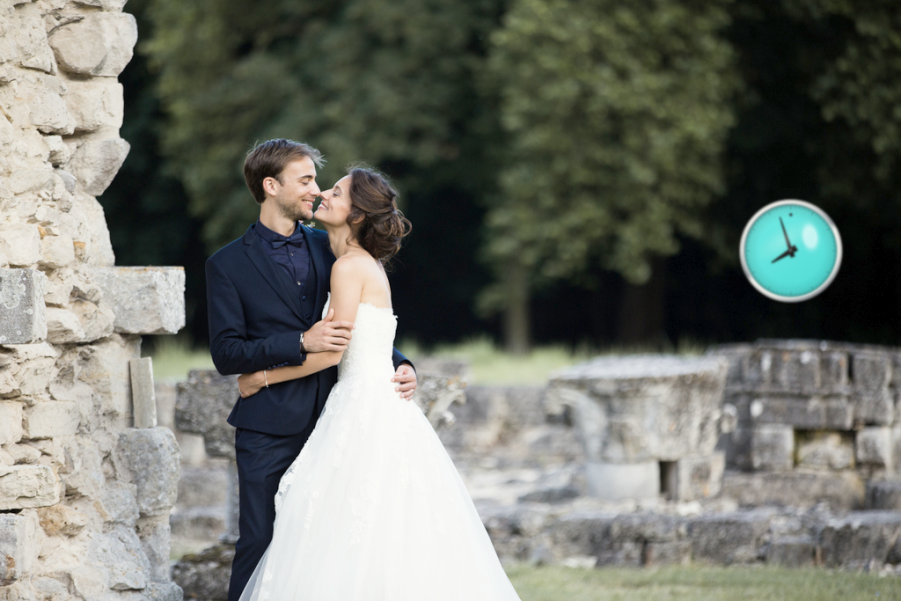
7:57
